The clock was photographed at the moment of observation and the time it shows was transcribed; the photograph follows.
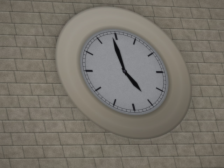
4:59
